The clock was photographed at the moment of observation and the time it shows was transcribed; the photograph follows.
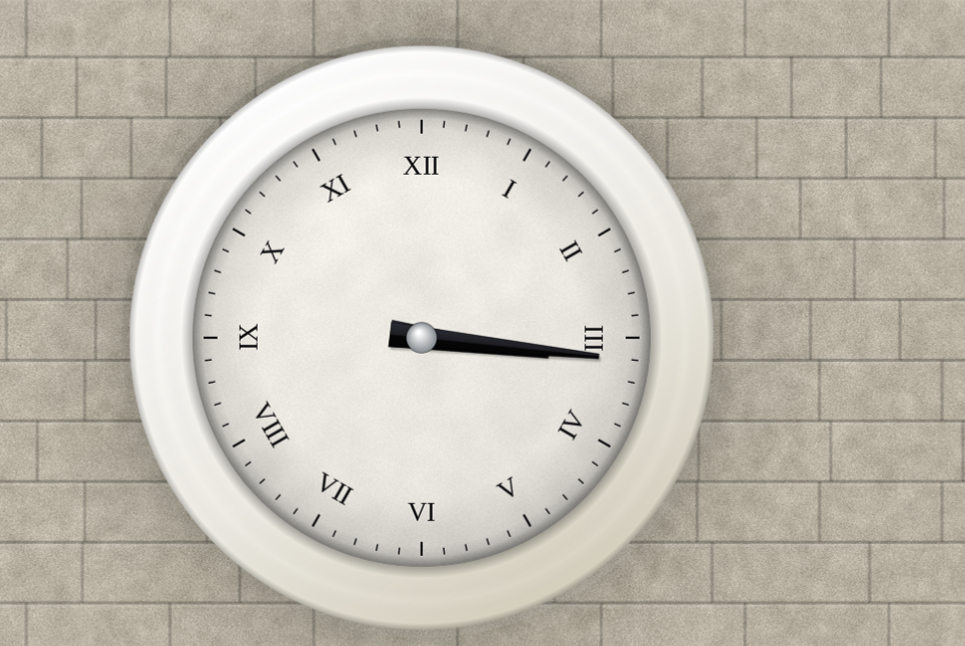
3:16
